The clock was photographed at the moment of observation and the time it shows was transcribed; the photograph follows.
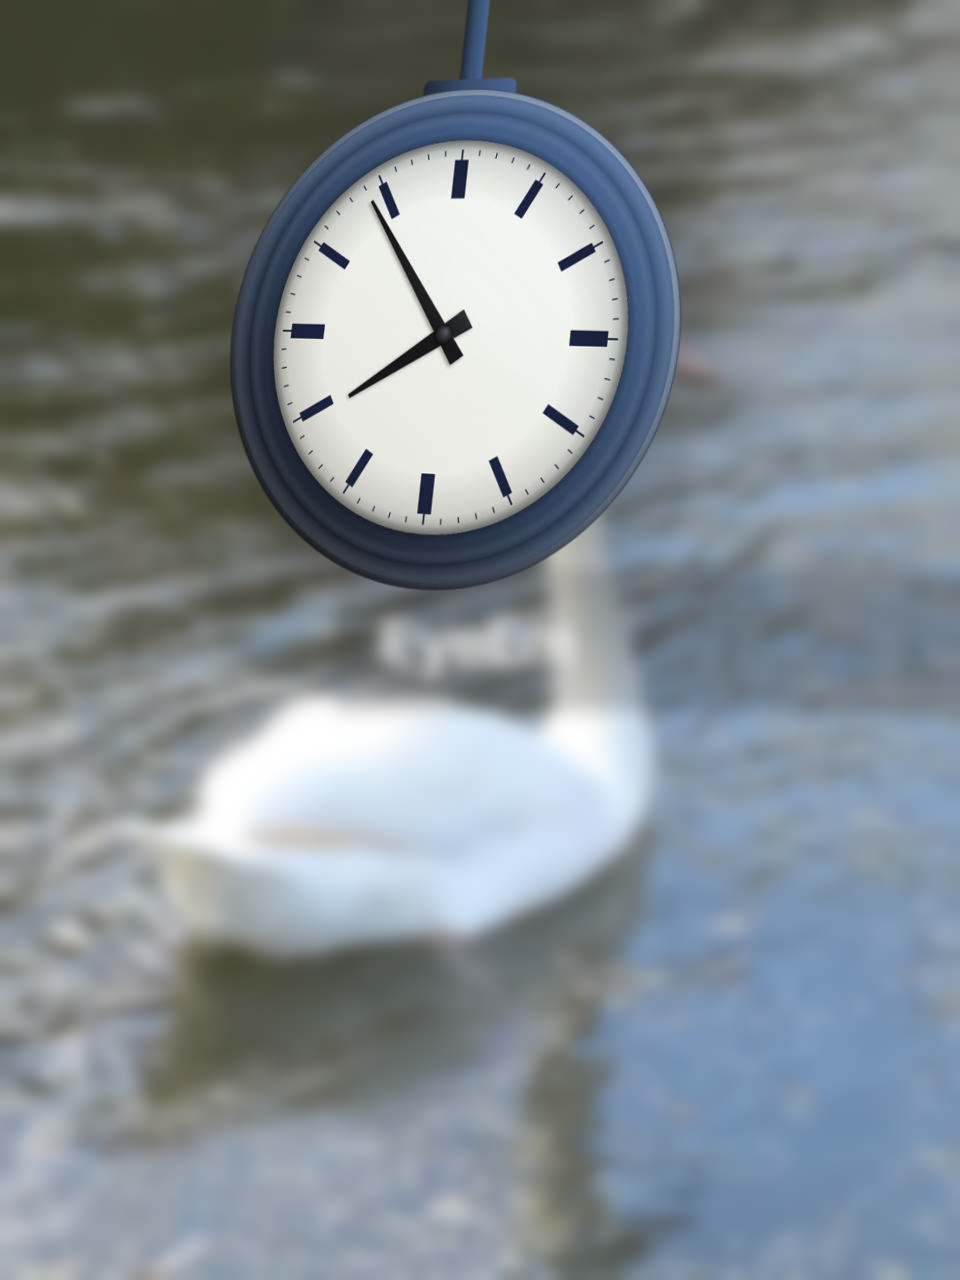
7:54
